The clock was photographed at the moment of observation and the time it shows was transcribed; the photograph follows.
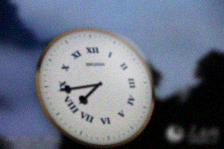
7:44
